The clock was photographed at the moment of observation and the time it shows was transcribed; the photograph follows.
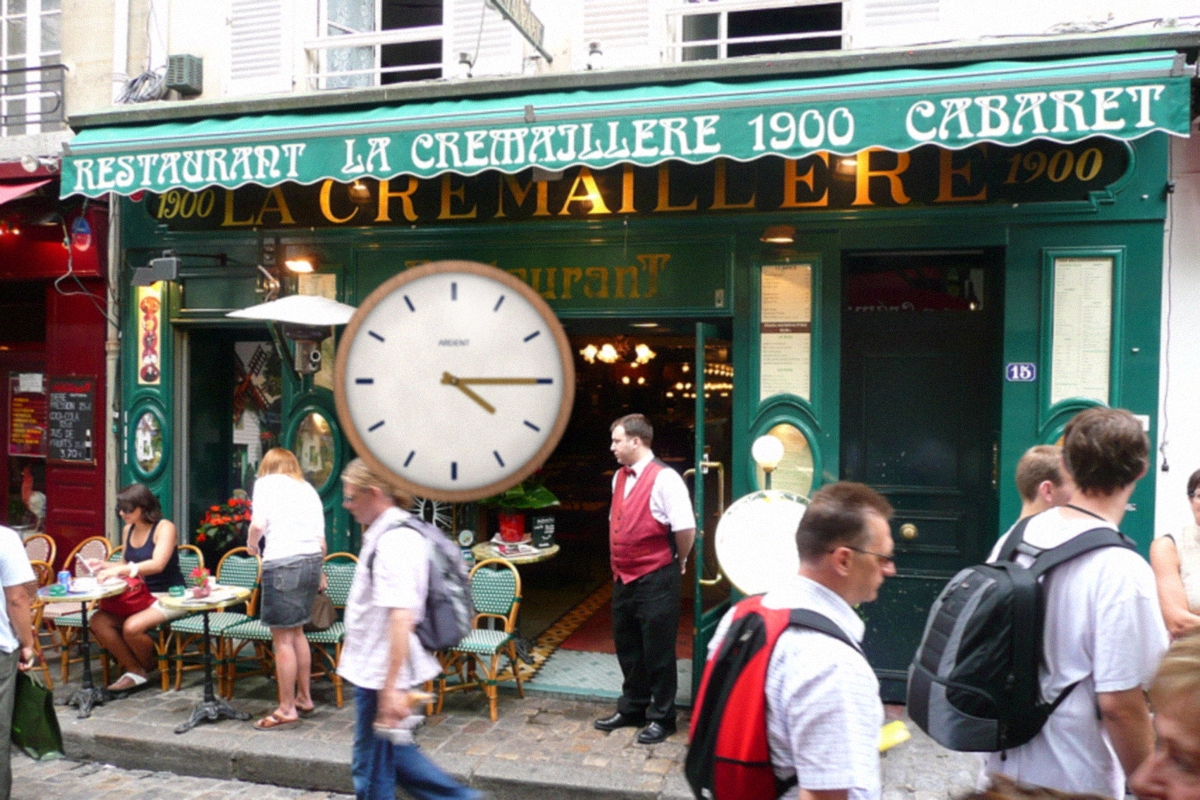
4:15
